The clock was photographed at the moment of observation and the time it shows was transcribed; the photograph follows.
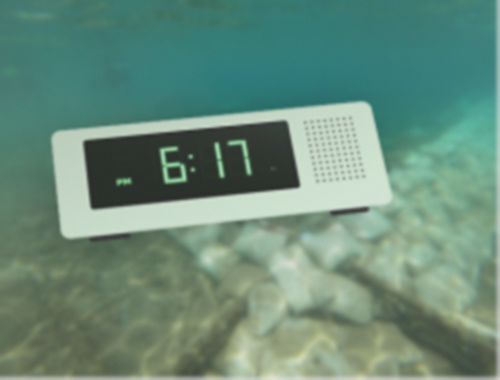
6:17
